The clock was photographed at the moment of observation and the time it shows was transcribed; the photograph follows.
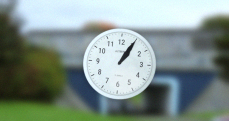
1:05
